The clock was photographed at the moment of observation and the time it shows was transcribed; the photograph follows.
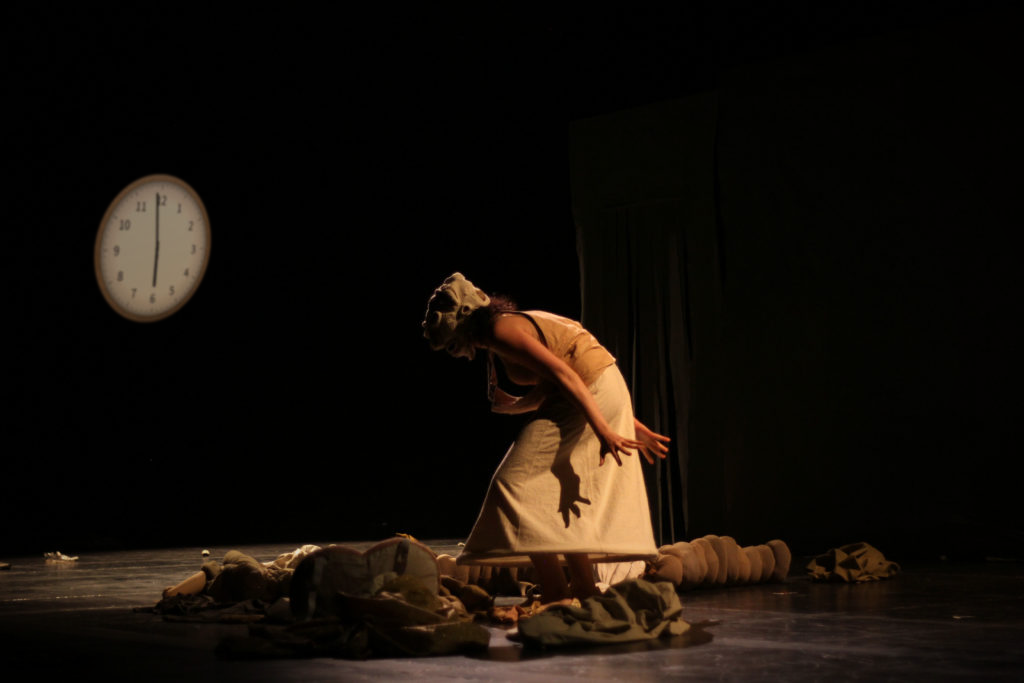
5:59
